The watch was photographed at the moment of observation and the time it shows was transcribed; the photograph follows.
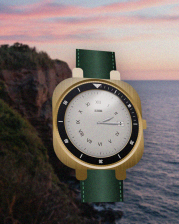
2:15
